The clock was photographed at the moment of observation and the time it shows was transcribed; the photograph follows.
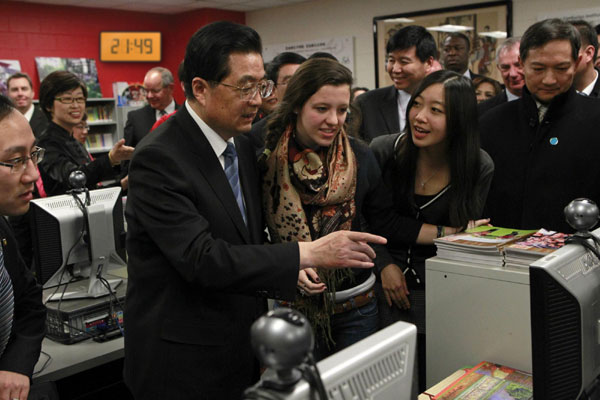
21:49
